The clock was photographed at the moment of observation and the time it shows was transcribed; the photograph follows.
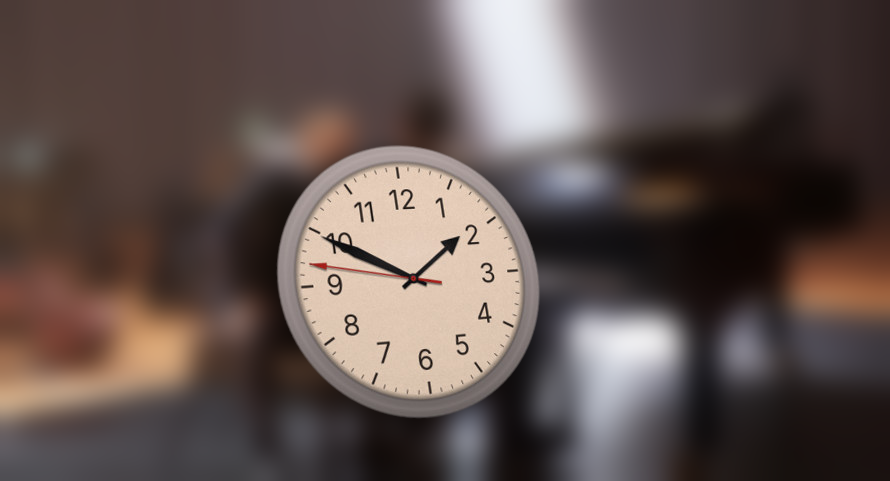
1:49:47
